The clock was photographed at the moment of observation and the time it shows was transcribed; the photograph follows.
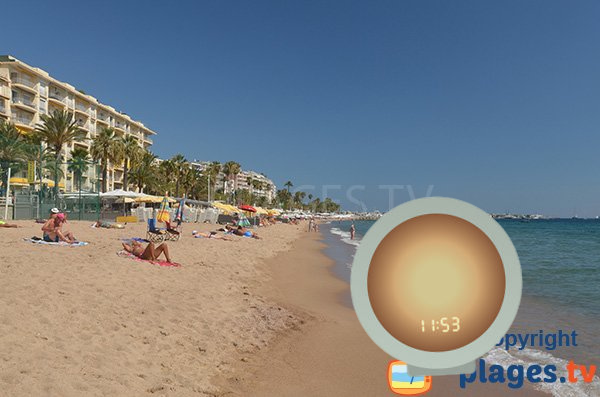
11:53
